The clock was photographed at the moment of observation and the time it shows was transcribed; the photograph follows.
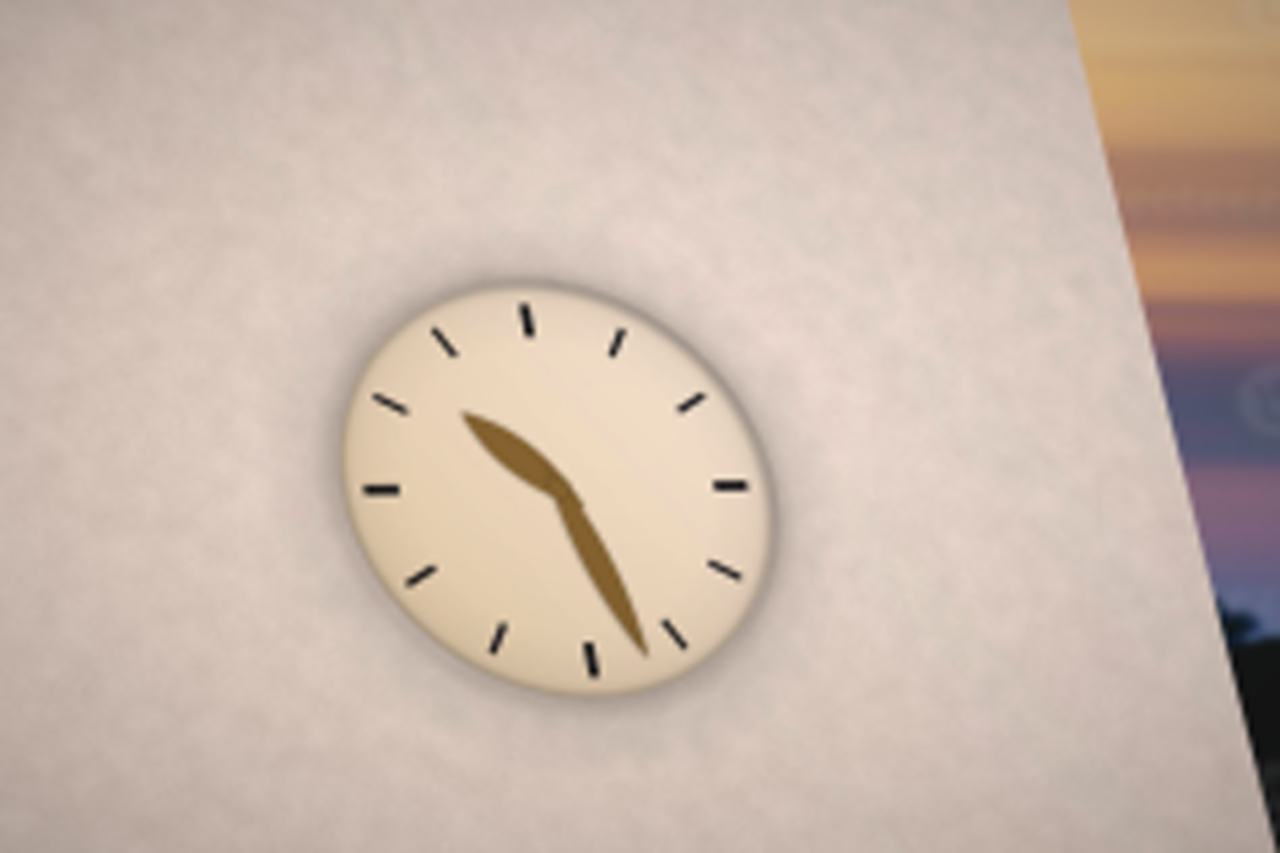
10:27
